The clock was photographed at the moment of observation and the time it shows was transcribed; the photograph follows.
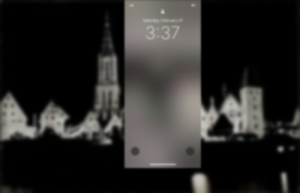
3:37
